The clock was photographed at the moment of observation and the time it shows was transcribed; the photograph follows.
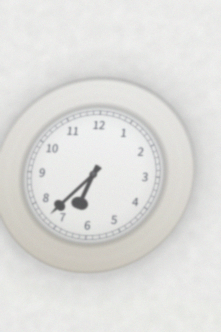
6:37
